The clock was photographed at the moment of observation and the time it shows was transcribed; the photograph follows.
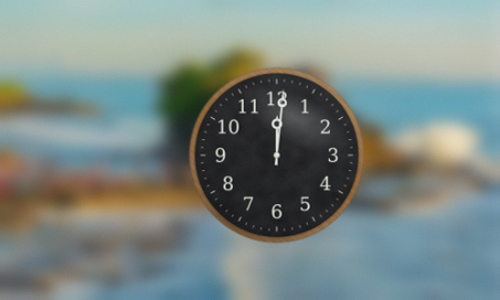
12:01
